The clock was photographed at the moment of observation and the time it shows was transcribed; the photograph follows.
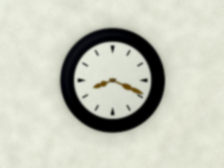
8:19
